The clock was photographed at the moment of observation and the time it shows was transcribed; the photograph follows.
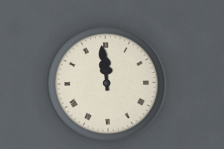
11:59
